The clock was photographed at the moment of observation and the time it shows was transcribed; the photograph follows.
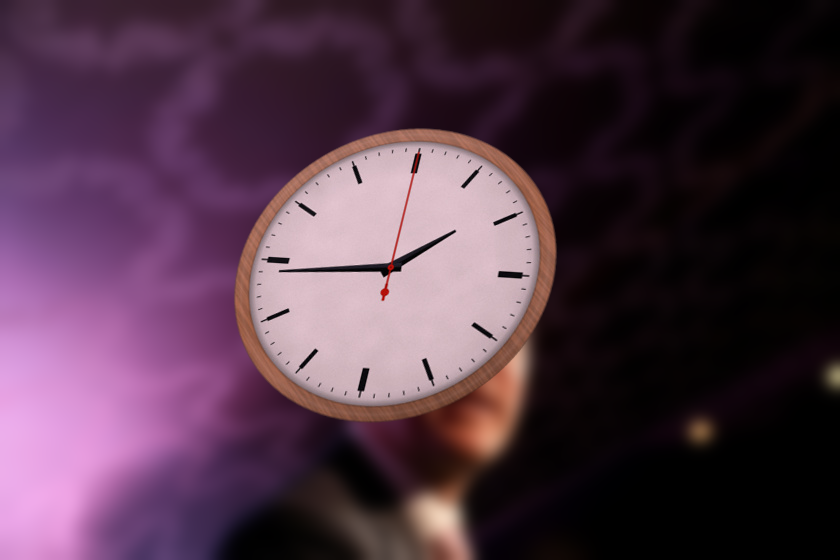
1:44:00
